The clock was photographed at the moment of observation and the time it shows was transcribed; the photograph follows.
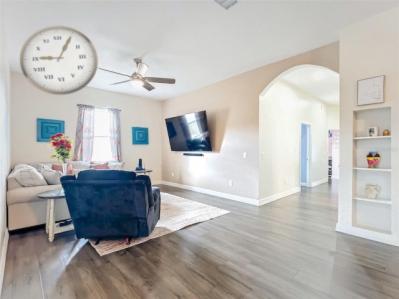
9:05
